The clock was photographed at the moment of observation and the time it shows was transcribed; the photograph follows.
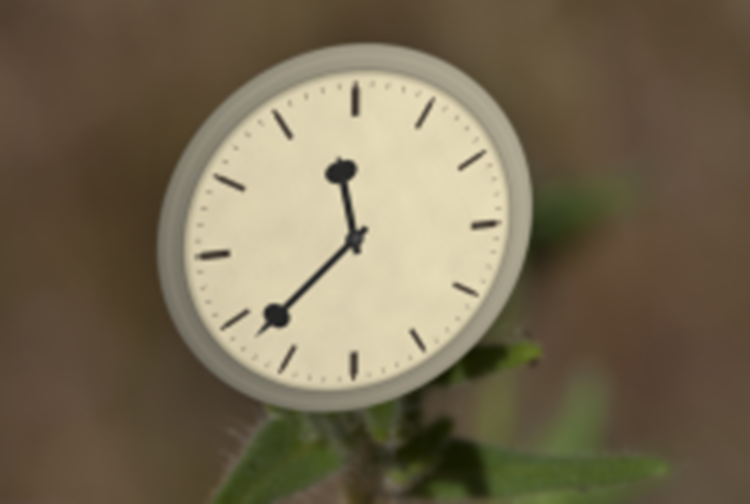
11:38
